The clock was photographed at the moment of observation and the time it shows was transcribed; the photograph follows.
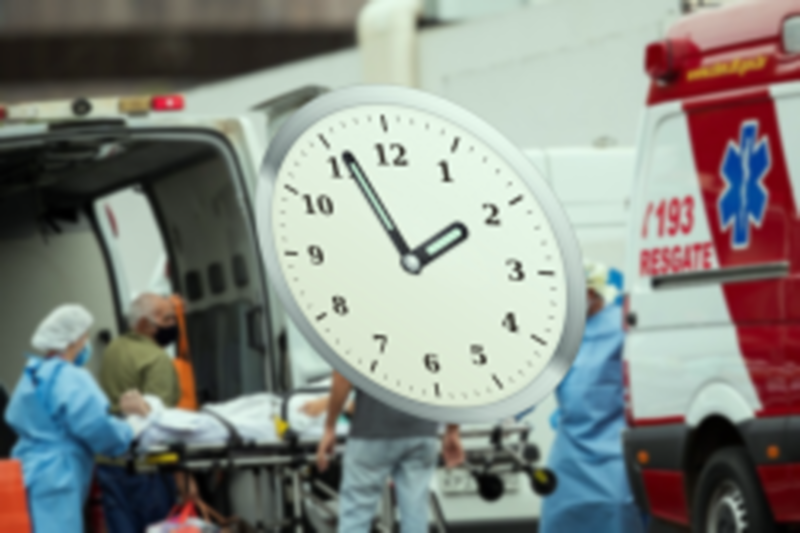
1:56
